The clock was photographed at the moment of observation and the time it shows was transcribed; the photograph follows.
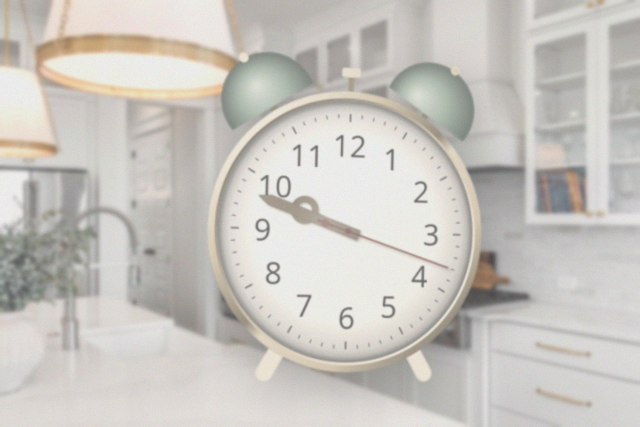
9:48:18
